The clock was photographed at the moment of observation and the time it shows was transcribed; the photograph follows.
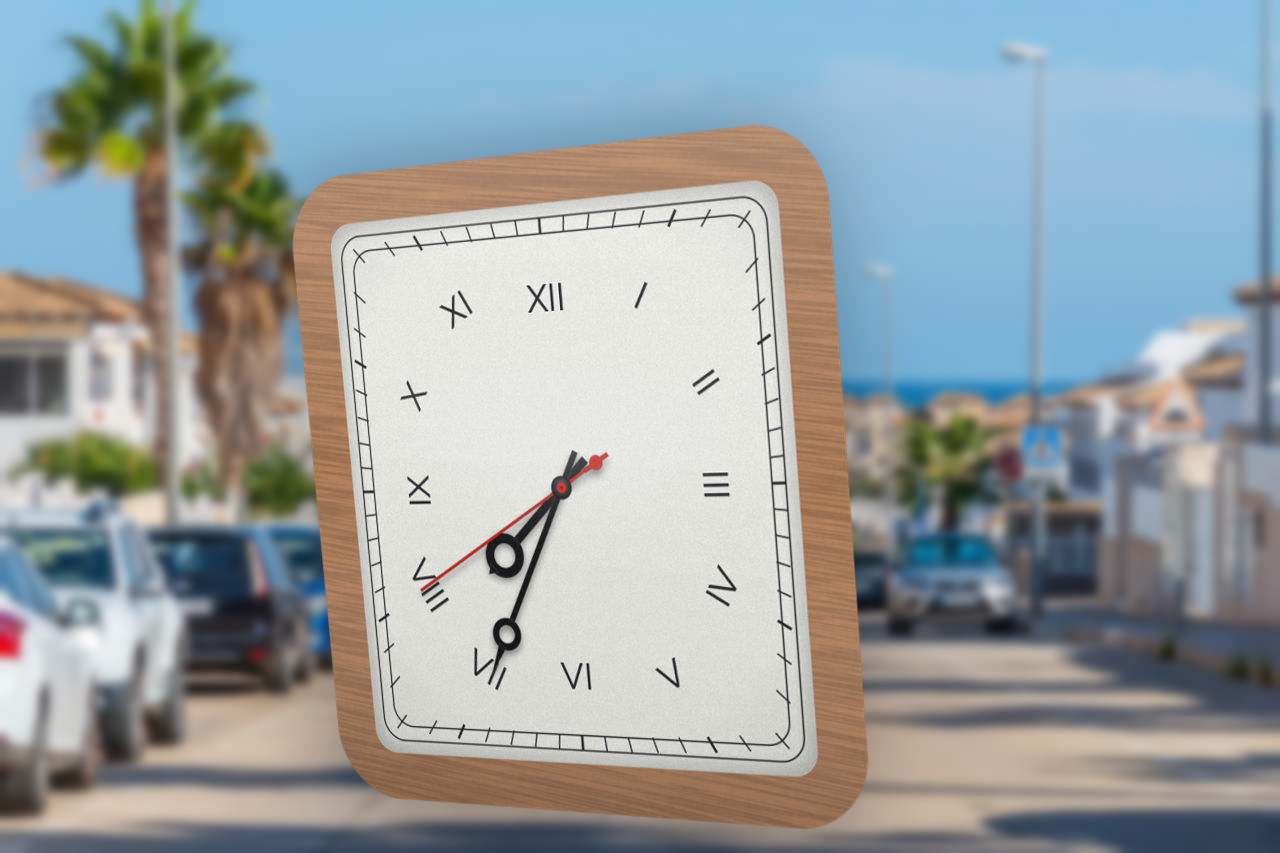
7:34:40
